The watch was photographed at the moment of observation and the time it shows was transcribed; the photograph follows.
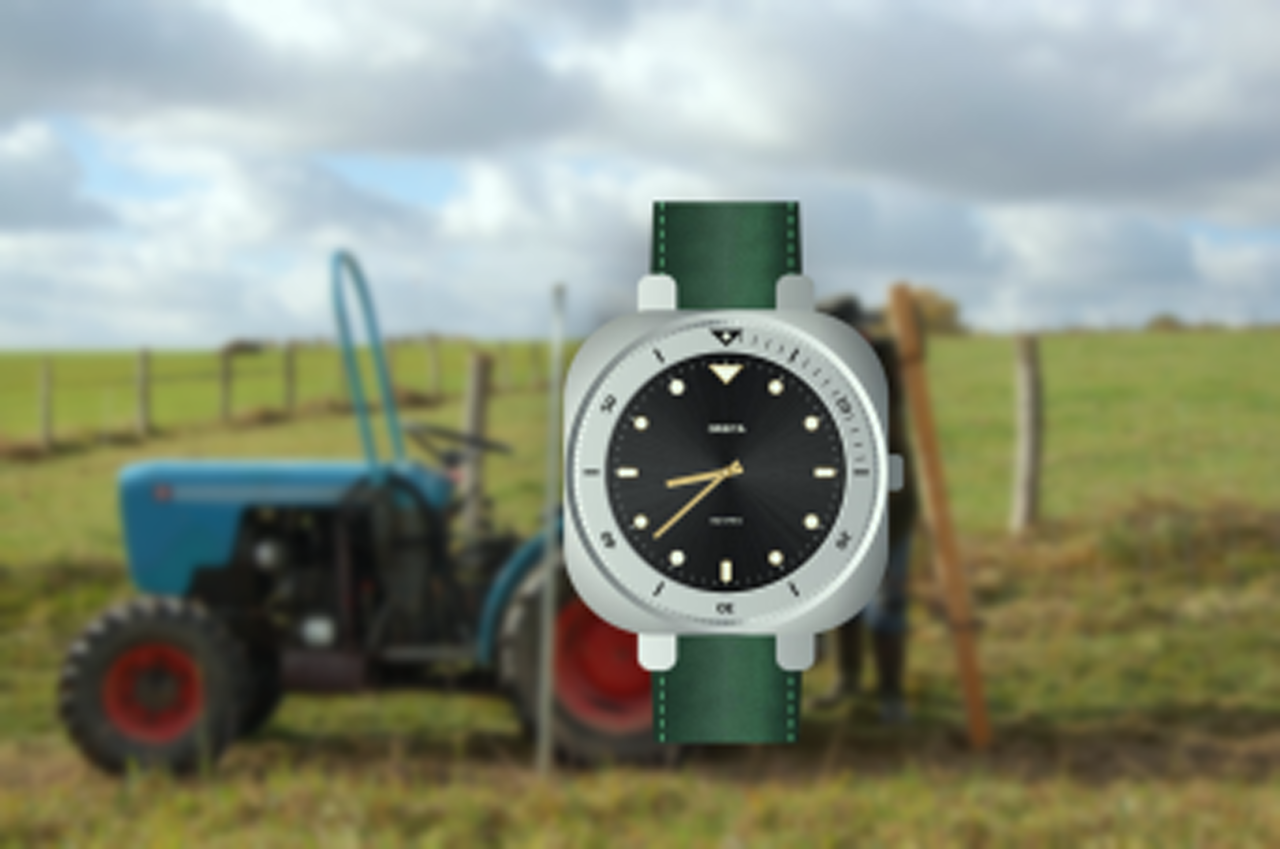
8:38
